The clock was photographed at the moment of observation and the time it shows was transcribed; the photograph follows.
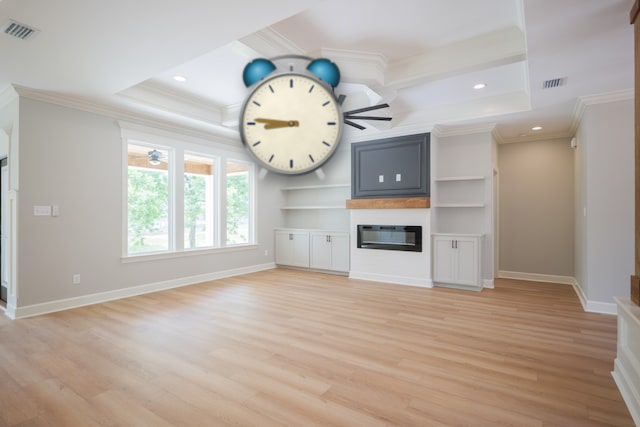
8:46
